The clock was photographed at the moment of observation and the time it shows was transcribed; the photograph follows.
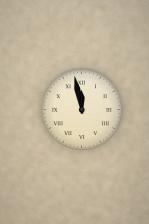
11:58
